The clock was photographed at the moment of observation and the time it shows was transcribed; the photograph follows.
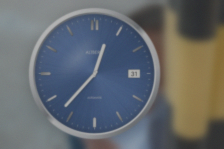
12:37
